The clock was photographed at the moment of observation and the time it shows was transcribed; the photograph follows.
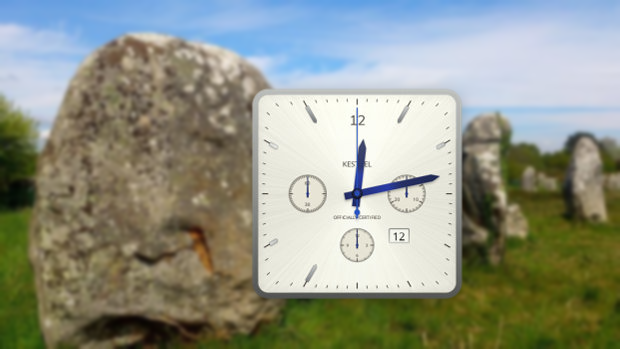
12:13
